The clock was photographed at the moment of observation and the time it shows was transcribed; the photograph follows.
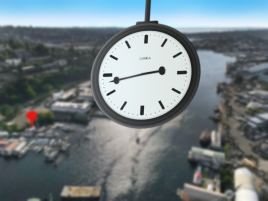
2:43
